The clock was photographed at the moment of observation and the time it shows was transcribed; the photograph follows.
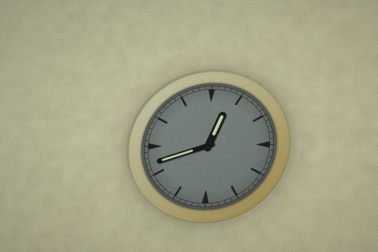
12:42
